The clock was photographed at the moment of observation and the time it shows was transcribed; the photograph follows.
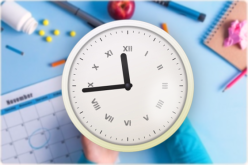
11:44
